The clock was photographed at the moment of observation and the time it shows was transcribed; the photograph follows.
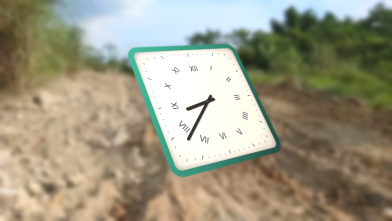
8:38
